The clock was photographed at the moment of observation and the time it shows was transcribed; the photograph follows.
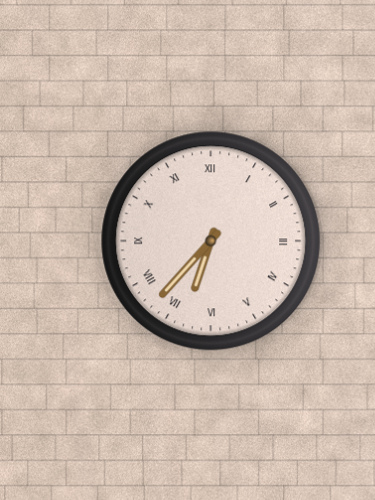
6:37
